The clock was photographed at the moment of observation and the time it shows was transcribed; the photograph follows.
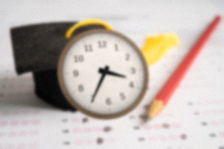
3:35
